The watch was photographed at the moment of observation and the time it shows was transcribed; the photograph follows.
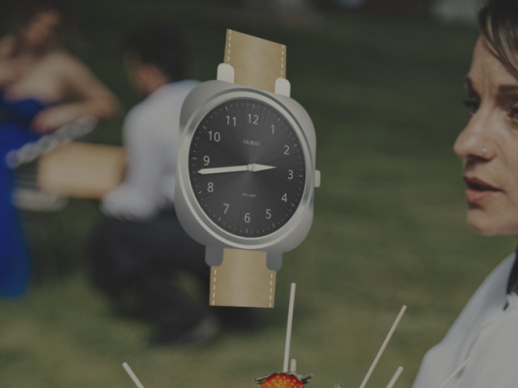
2:43
